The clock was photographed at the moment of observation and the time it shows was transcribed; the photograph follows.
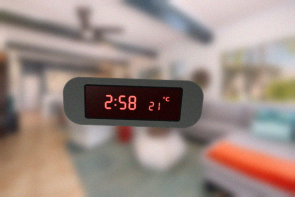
2:58
